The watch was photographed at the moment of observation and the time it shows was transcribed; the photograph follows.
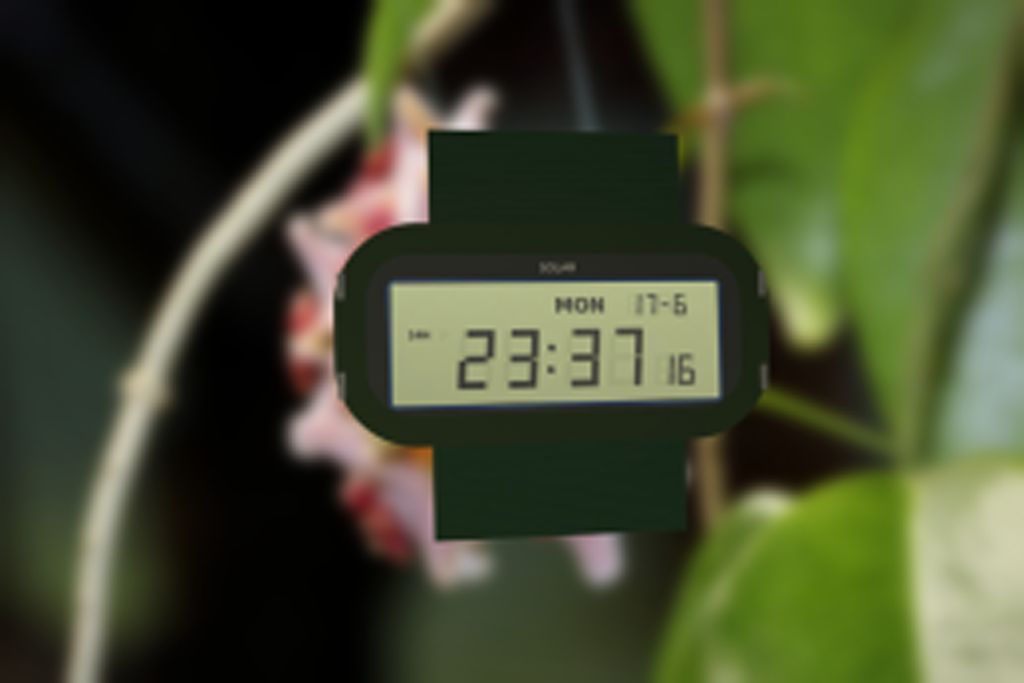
23:37:16
